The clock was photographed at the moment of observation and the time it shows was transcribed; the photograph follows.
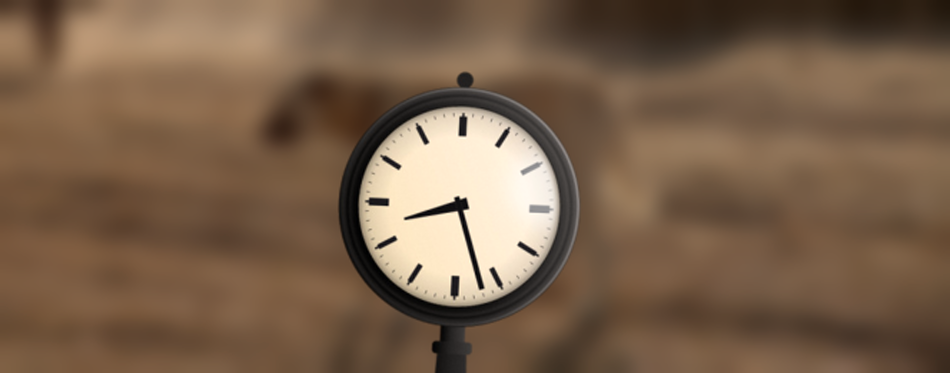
8:27
